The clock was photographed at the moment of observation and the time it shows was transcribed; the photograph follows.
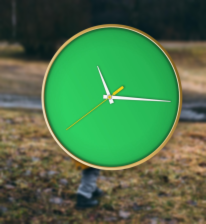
11:15:39
